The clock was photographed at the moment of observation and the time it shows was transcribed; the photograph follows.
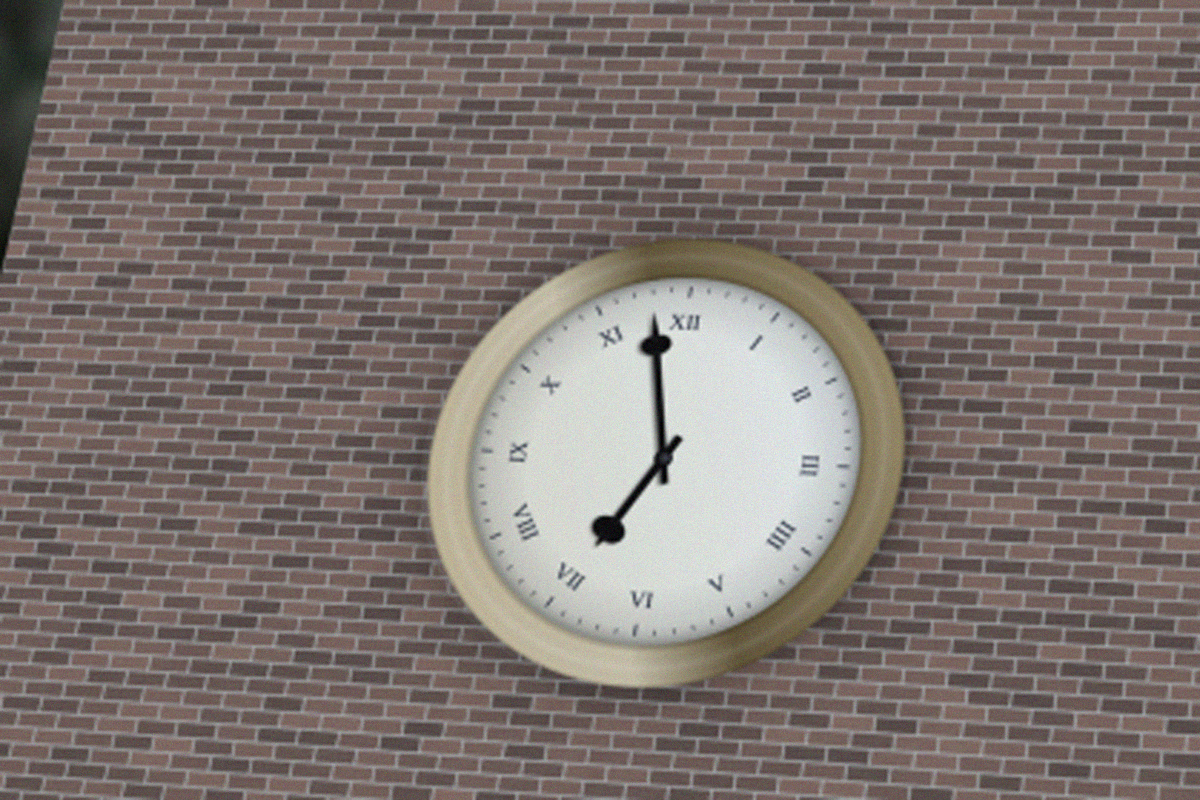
6:58
